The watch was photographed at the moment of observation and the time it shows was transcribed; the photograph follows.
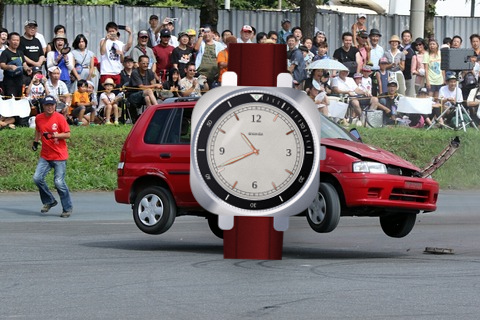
10:41
